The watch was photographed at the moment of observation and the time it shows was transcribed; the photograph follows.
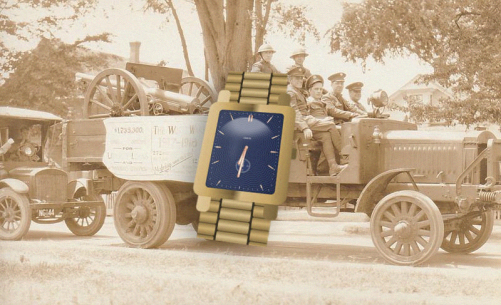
6:31
